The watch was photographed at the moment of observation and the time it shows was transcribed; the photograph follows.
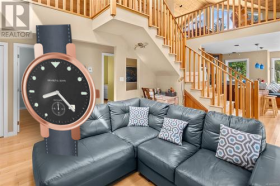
8:23
